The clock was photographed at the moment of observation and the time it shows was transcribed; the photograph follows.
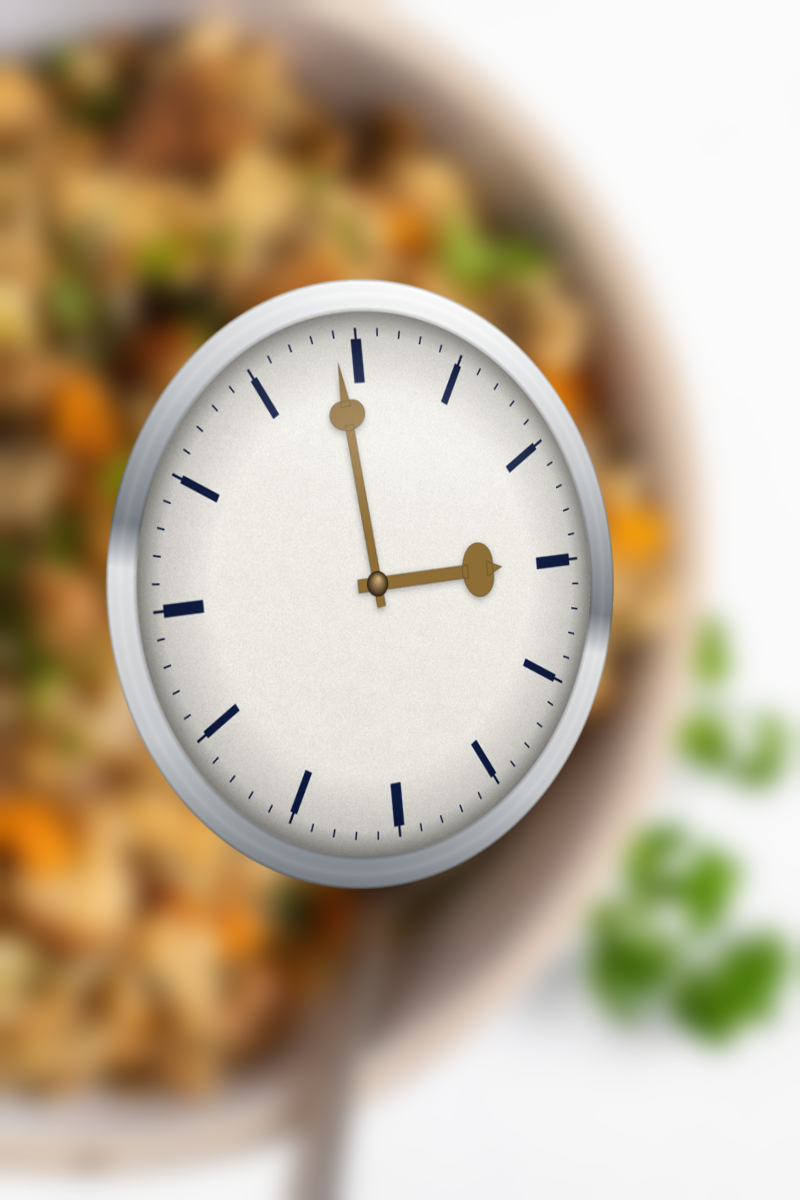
2:59
